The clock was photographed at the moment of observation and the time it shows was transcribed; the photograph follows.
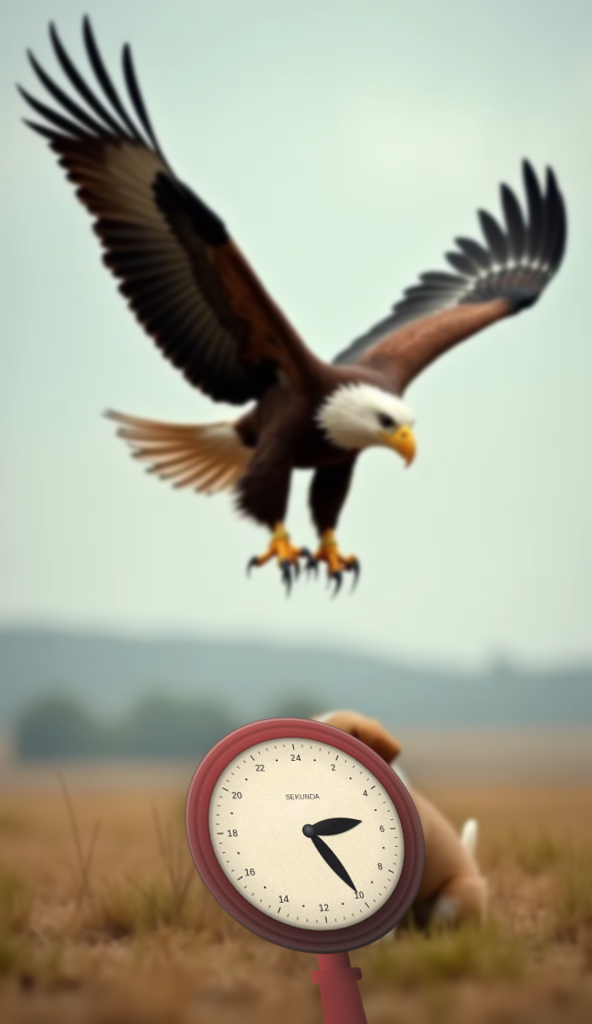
5:25
